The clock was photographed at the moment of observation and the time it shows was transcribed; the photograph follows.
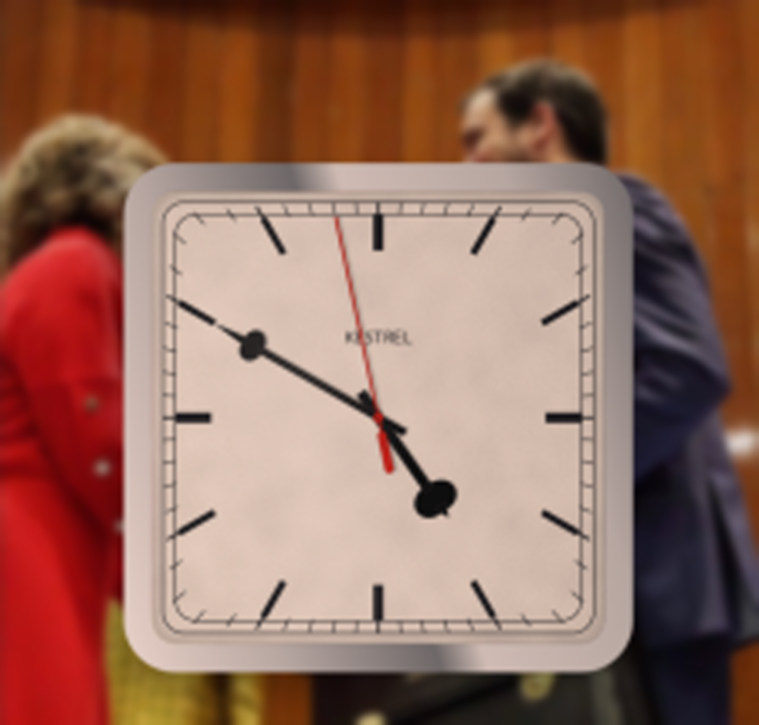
4:49:58
